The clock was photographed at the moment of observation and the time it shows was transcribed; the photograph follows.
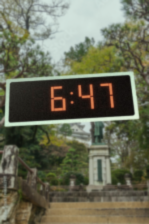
6:47
